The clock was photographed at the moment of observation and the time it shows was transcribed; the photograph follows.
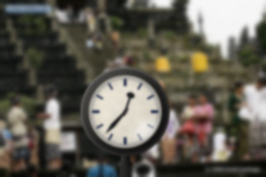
12:37
